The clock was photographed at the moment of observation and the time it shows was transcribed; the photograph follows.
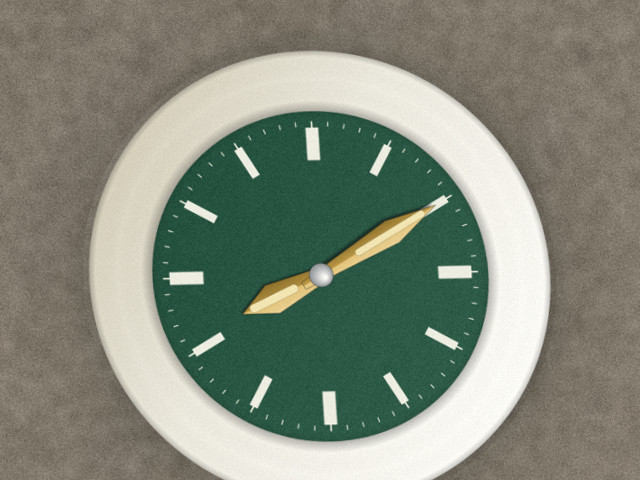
8:10
